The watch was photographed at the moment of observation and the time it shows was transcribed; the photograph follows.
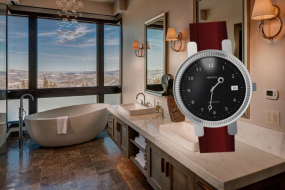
1:32
